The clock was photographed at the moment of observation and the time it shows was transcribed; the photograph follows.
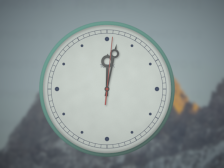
12:02:01
